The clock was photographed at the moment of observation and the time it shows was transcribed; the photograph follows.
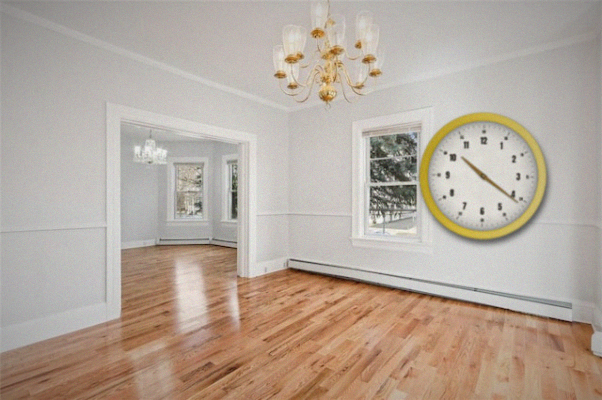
10:21
